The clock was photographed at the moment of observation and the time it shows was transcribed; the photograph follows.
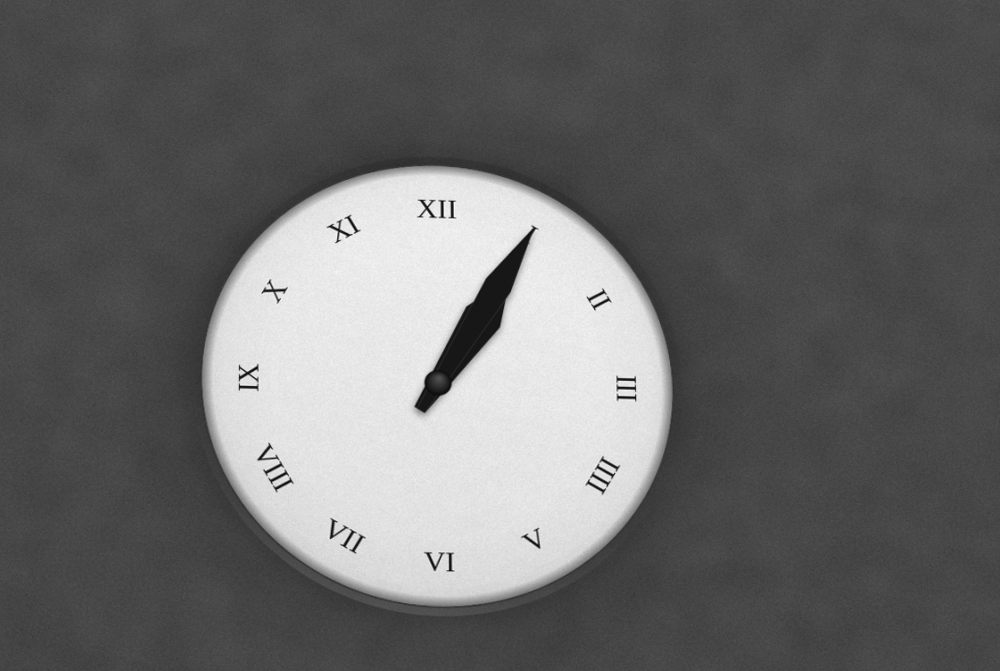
1:05
